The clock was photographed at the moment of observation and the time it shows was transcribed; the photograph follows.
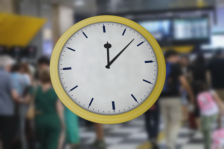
12:08
